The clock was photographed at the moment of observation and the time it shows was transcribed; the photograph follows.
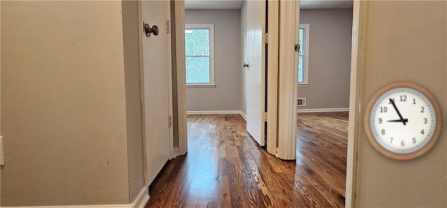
8:55
